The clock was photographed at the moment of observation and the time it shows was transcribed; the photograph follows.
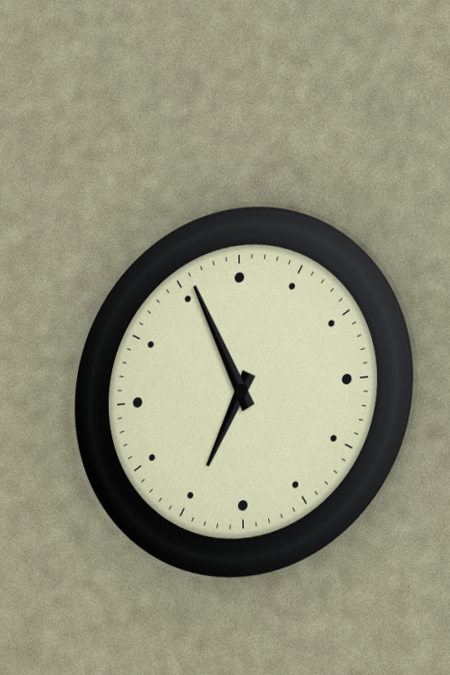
6:56
